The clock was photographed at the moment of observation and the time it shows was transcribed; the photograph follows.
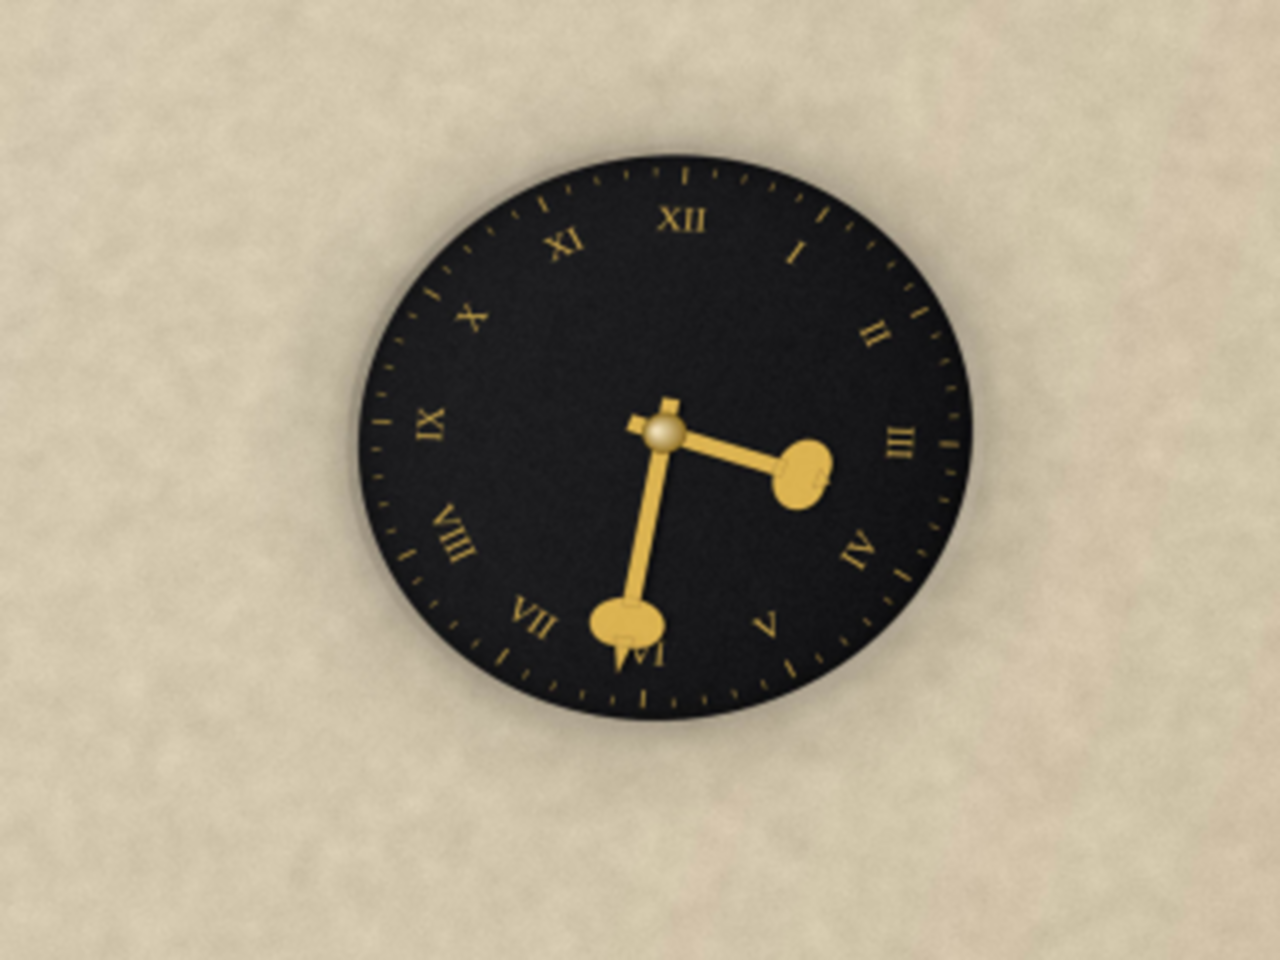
3:31
